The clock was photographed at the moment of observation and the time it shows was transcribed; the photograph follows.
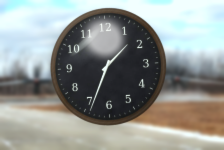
1:34
